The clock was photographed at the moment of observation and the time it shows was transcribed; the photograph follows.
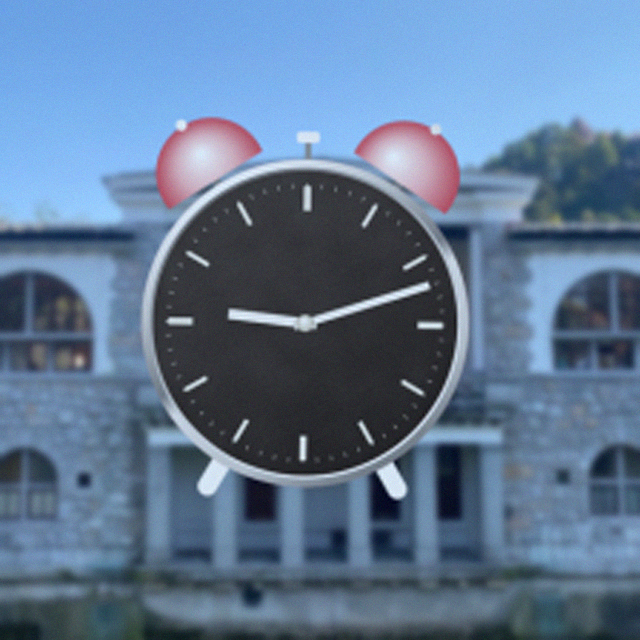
9:12
